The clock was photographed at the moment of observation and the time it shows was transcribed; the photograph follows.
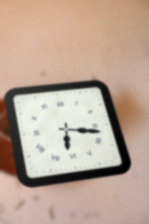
6:17
